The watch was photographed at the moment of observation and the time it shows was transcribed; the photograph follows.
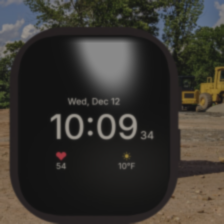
10:09:34
